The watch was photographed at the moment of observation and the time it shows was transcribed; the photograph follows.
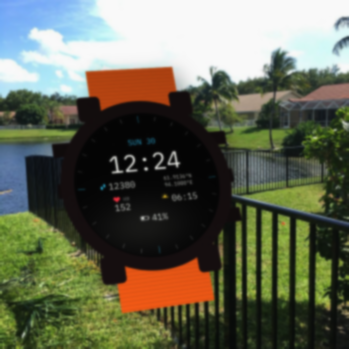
12:24
